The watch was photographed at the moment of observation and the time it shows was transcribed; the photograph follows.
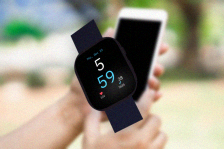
5:59
